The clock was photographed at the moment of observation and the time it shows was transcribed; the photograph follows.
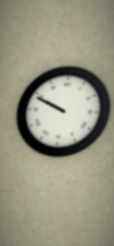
9:49
